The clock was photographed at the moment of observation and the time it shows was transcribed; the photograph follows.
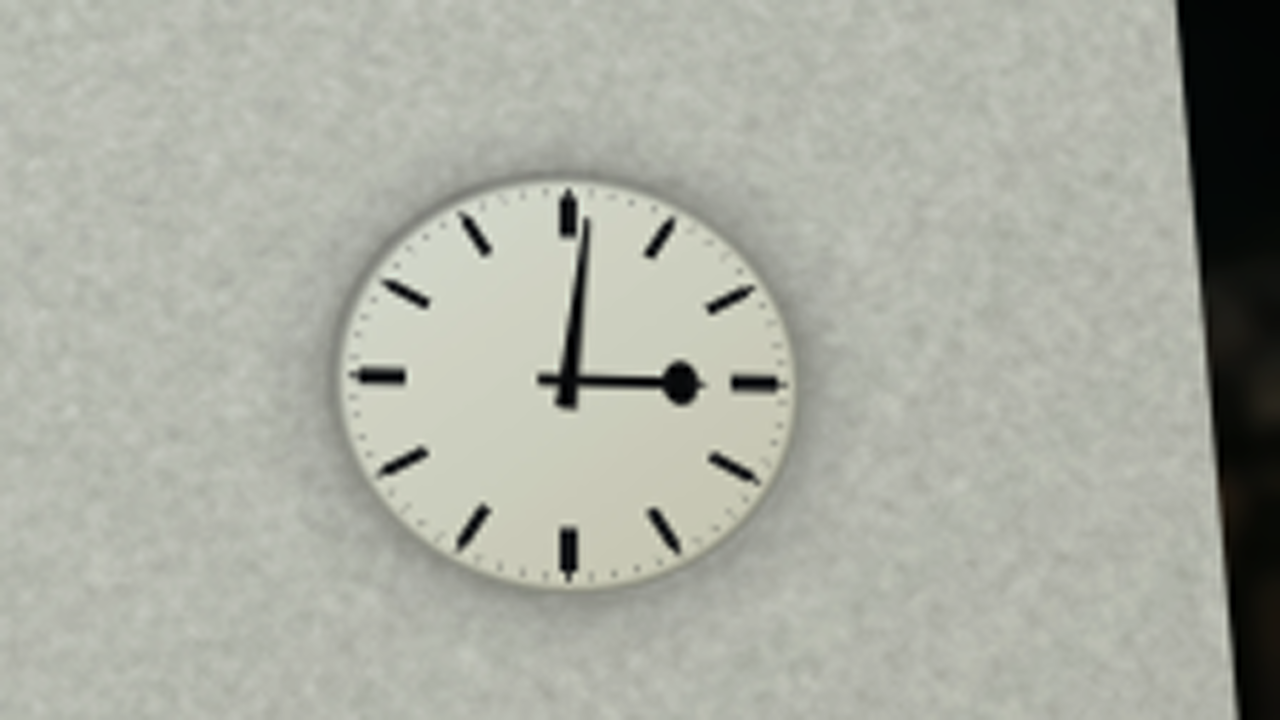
3:01
